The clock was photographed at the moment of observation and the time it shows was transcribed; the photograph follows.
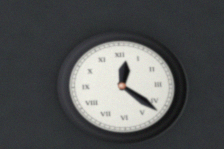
12:22
